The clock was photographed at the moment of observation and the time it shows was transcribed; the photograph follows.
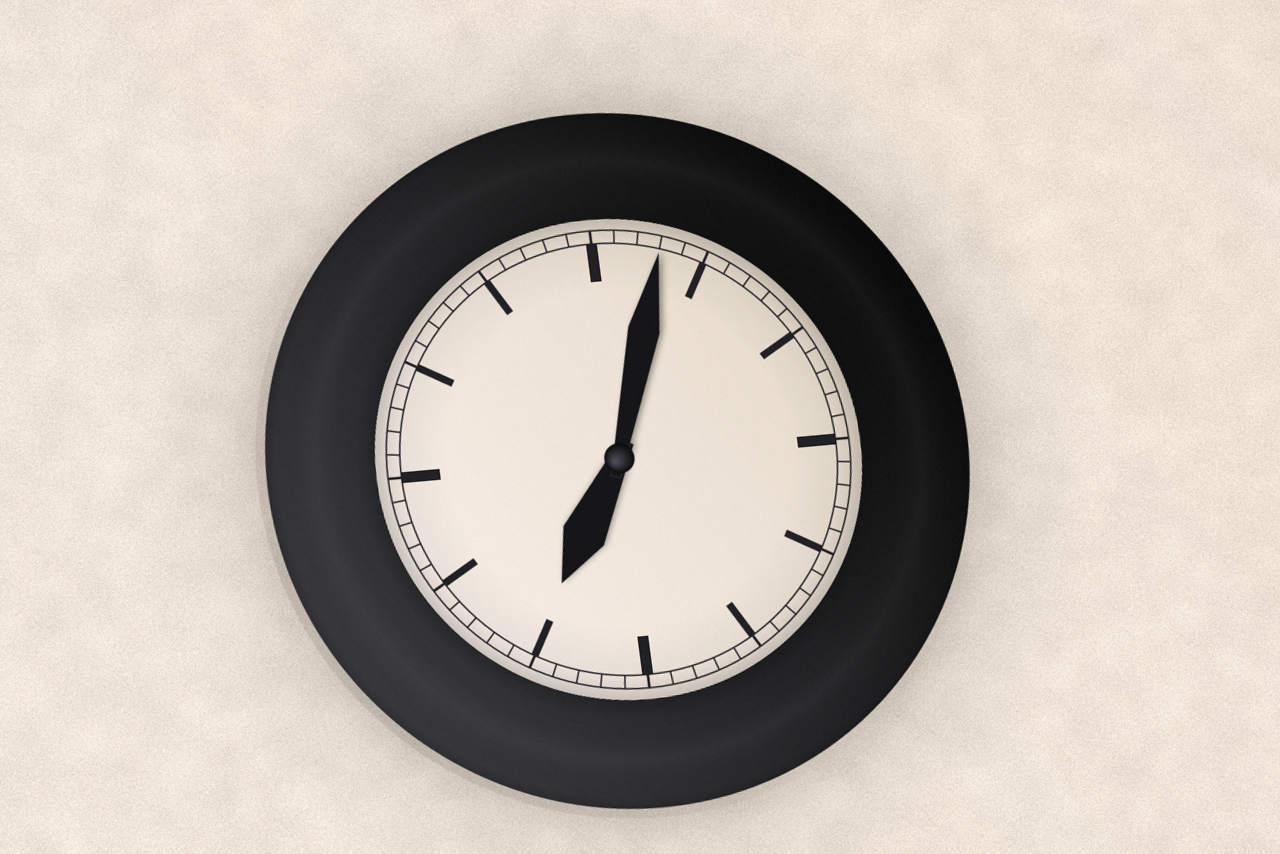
7:03
